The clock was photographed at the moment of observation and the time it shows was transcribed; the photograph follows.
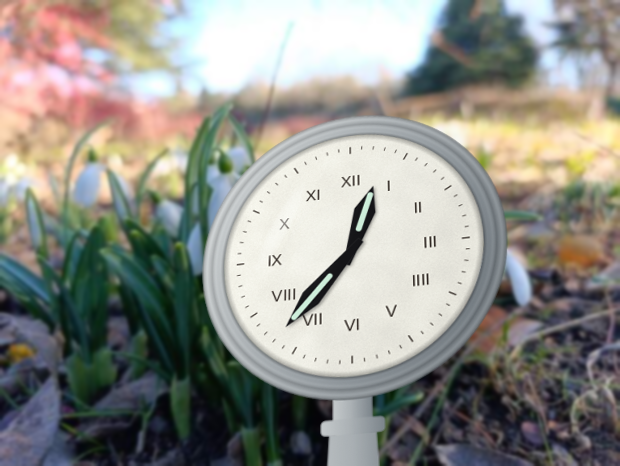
12:37
